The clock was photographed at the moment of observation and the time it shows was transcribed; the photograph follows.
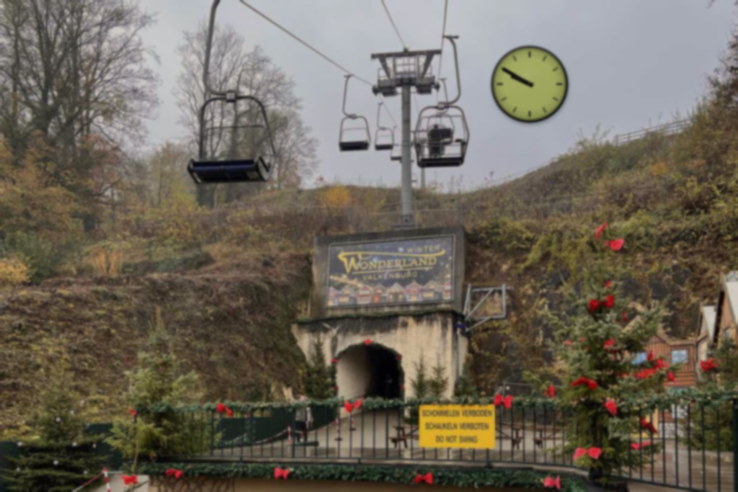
9:50
